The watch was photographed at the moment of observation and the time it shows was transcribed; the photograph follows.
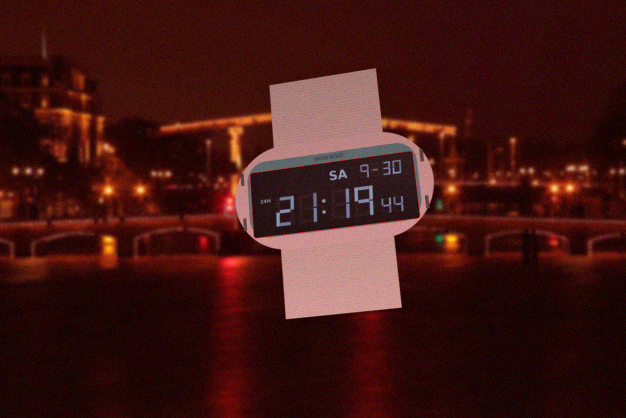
21:19:44
